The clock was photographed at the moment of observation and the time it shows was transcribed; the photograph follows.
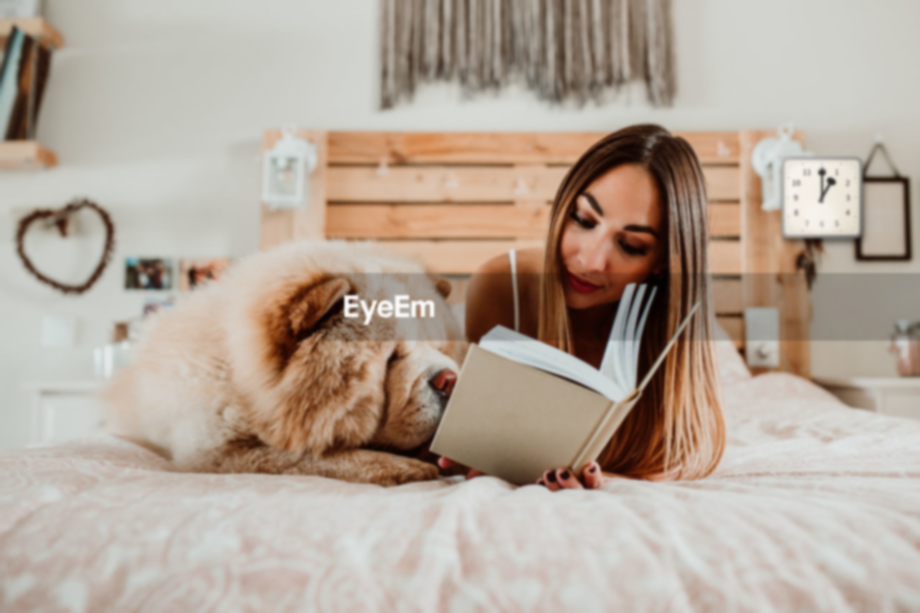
1:00
